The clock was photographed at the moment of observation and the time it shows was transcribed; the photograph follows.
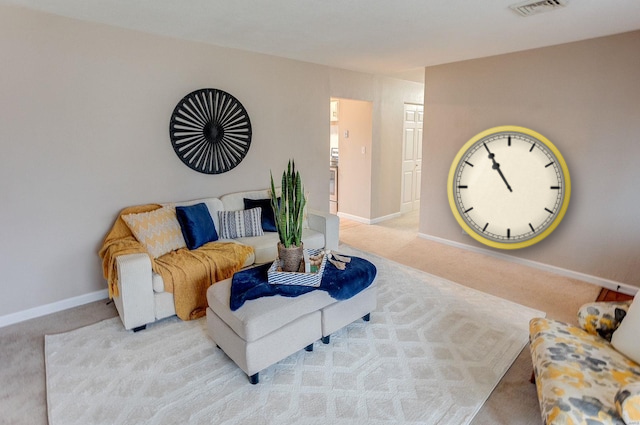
10:55
